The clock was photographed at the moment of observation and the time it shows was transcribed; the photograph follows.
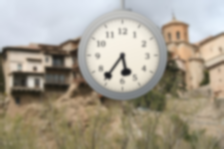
5:36
